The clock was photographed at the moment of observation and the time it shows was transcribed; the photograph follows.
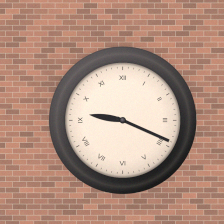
9:19
